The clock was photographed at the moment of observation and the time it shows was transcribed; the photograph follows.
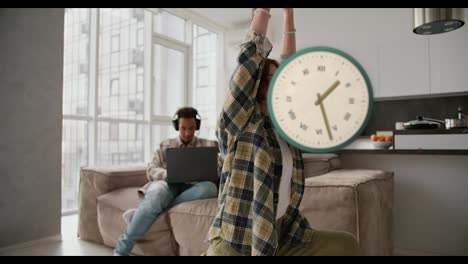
1:27
